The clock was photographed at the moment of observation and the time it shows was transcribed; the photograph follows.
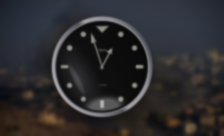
12:57
